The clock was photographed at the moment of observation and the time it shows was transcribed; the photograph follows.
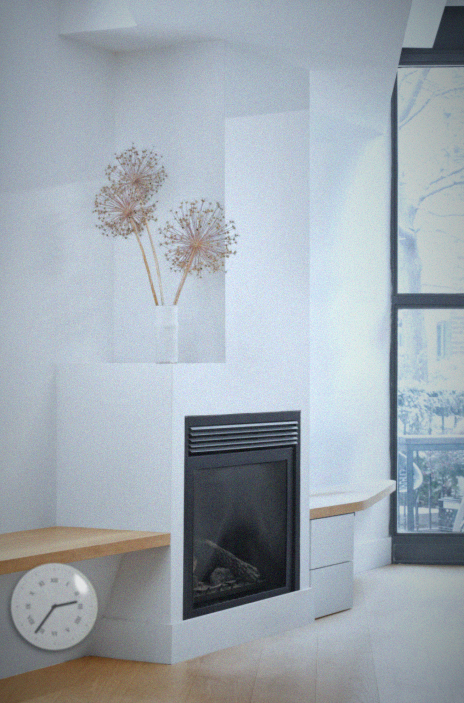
2:36
